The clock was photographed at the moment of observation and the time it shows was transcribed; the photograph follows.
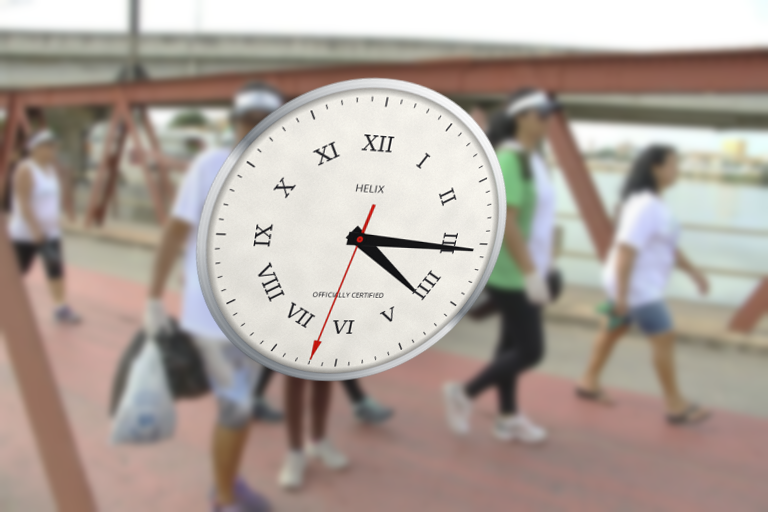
4:15:32
